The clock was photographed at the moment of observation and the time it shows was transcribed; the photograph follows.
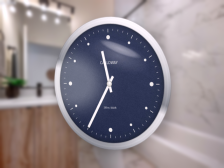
11:35
